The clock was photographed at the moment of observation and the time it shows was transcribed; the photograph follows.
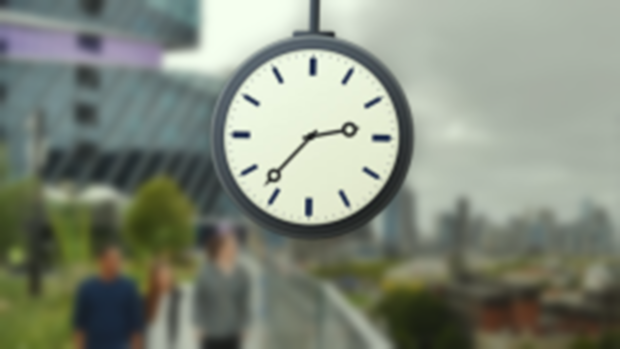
2:37
